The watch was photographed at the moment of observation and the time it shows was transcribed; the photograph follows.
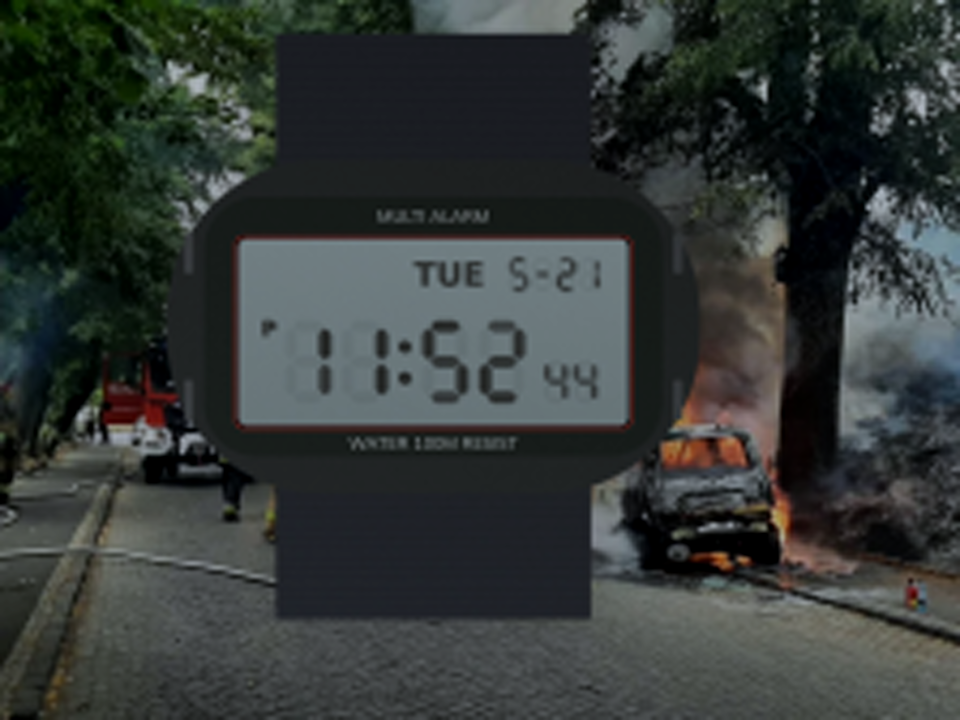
11:52:44
